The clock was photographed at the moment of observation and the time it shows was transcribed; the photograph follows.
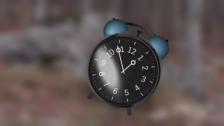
12:54
